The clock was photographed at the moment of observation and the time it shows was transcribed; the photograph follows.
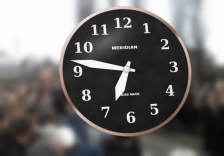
6:47
